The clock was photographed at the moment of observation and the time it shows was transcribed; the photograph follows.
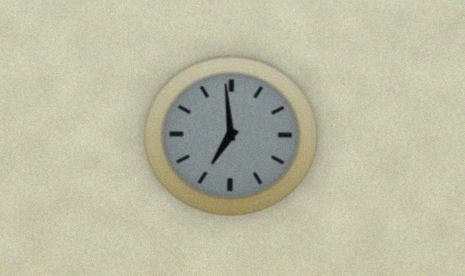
6:59
